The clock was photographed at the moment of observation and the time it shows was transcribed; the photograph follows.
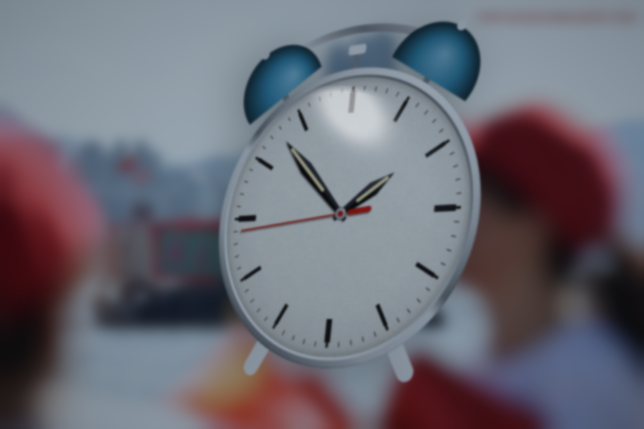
1:52:44
